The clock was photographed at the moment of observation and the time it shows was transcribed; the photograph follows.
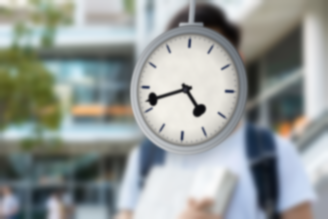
4:42
